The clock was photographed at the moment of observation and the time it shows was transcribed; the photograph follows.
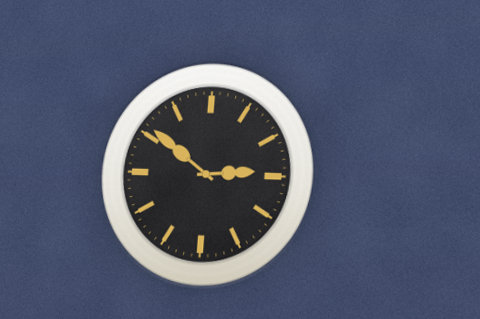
2:51
